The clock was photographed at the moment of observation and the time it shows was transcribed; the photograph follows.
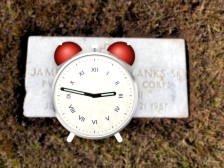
2:47
